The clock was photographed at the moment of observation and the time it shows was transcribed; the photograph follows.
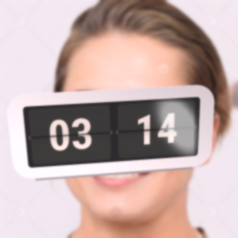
3:14
